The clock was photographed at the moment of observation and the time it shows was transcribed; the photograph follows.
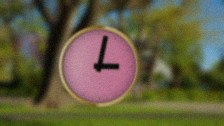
3:02
